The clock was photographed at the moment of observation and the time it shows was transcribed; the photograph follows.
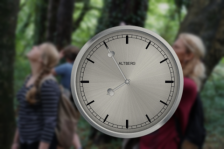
7:55
